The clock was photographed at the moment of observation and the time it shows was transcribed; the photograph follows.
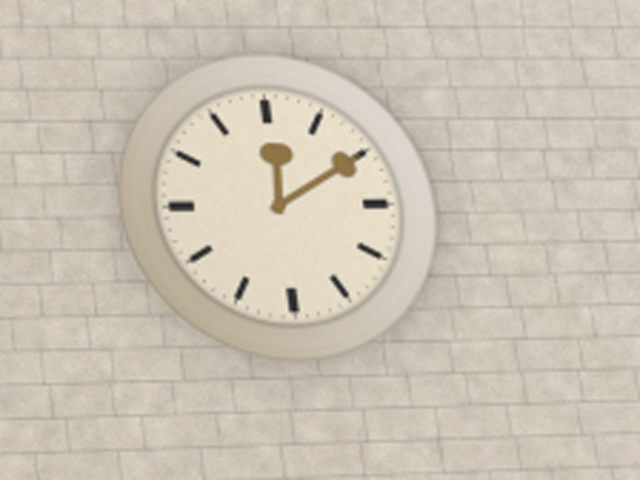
12:10
